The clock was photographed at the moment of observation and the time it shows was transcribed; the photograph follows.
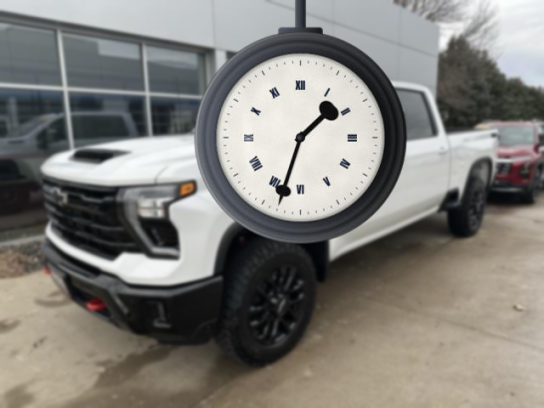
1:33
